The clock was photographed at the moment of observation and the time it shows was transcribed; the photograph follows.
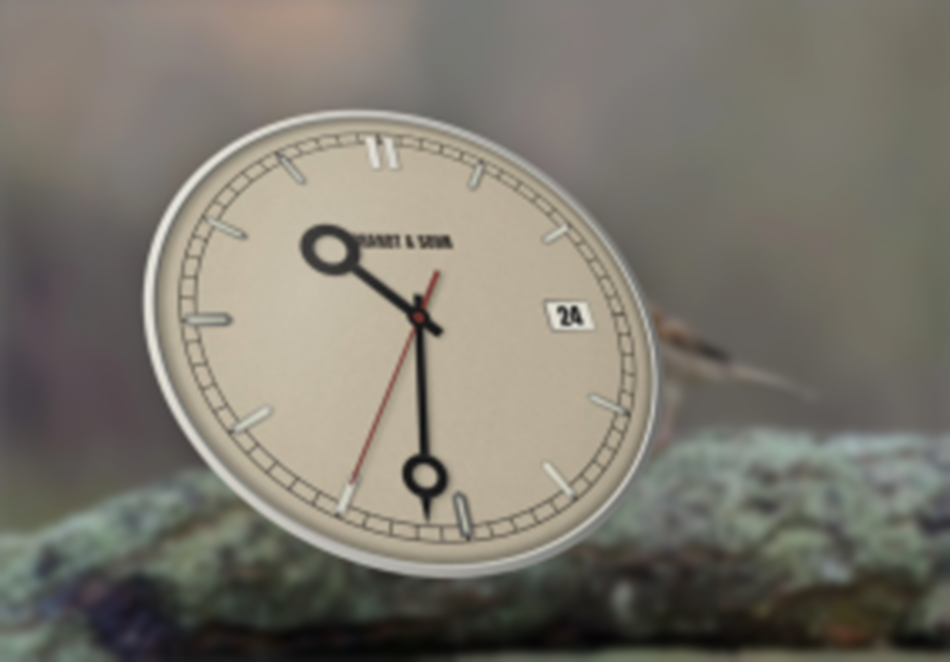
10:31:35
